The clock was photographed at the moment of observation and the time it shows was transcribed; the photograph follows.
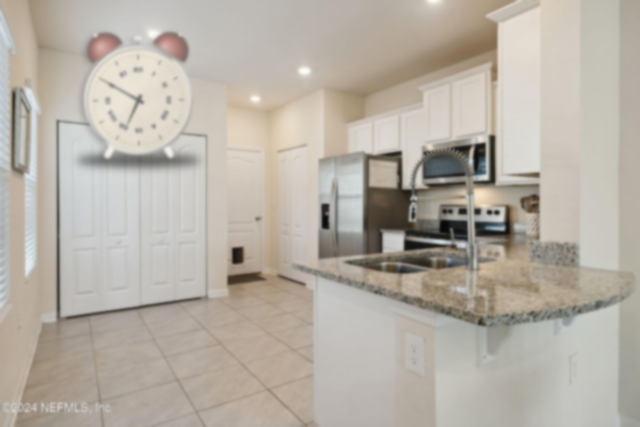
6:50
